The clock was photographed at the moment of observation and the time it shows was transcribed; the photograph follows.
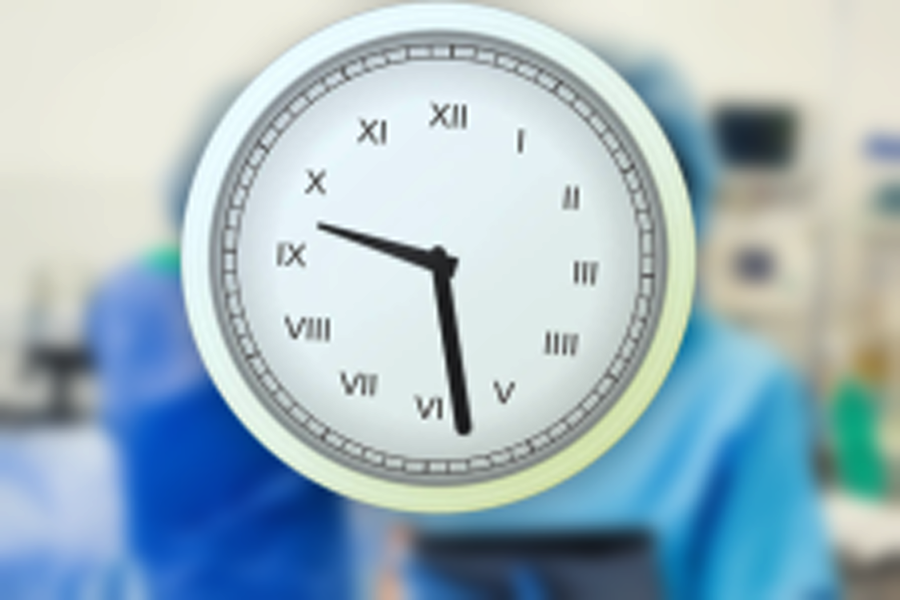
9:28
